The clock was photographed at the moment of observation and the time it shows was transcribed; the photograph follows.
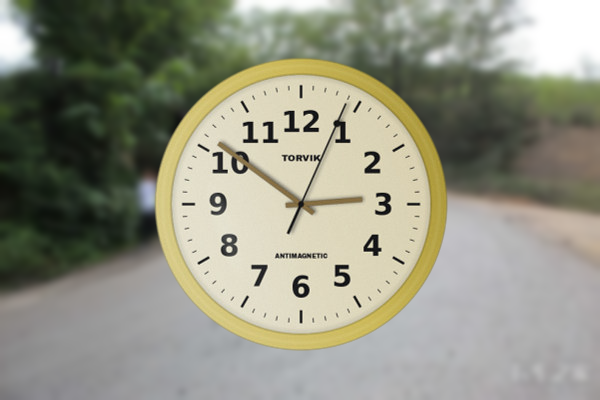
2:51:04
